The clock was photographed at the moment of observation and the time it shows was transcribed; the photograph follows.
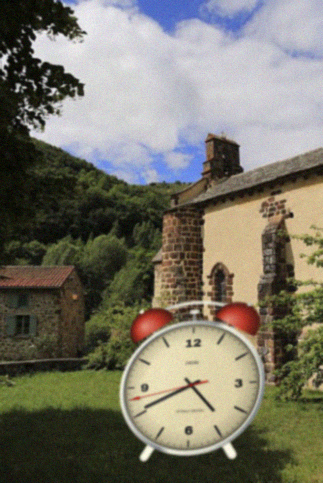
4:40:43
